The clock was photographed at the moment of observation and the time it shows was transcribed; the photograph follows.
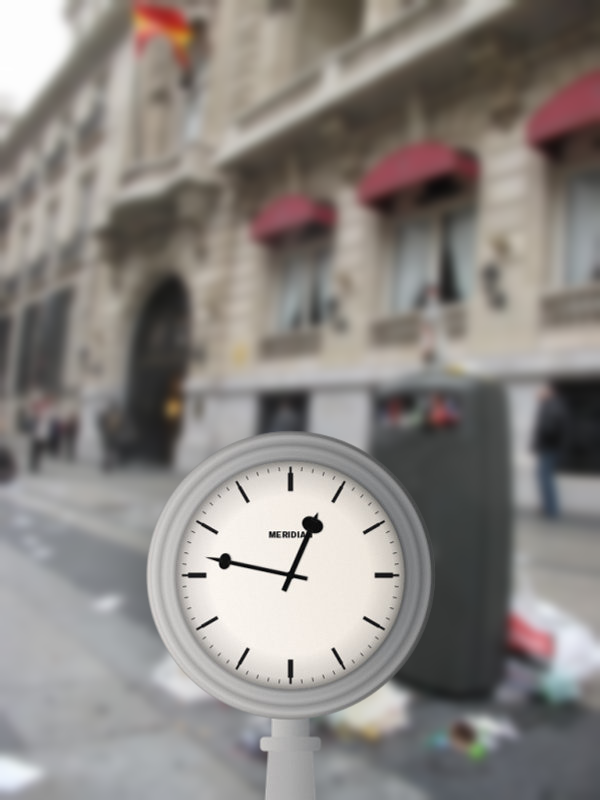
12:47
